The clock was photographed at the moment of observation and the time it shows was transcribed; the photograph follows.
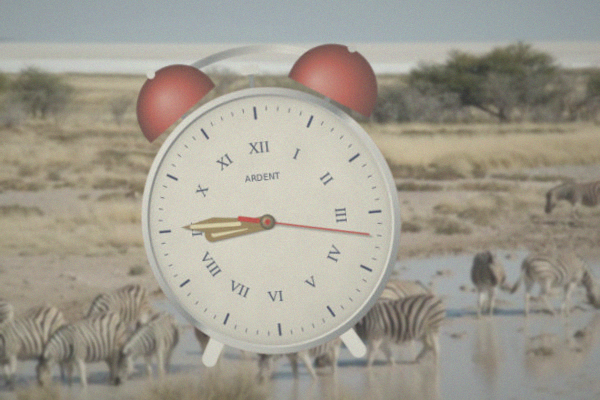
8:45:17
